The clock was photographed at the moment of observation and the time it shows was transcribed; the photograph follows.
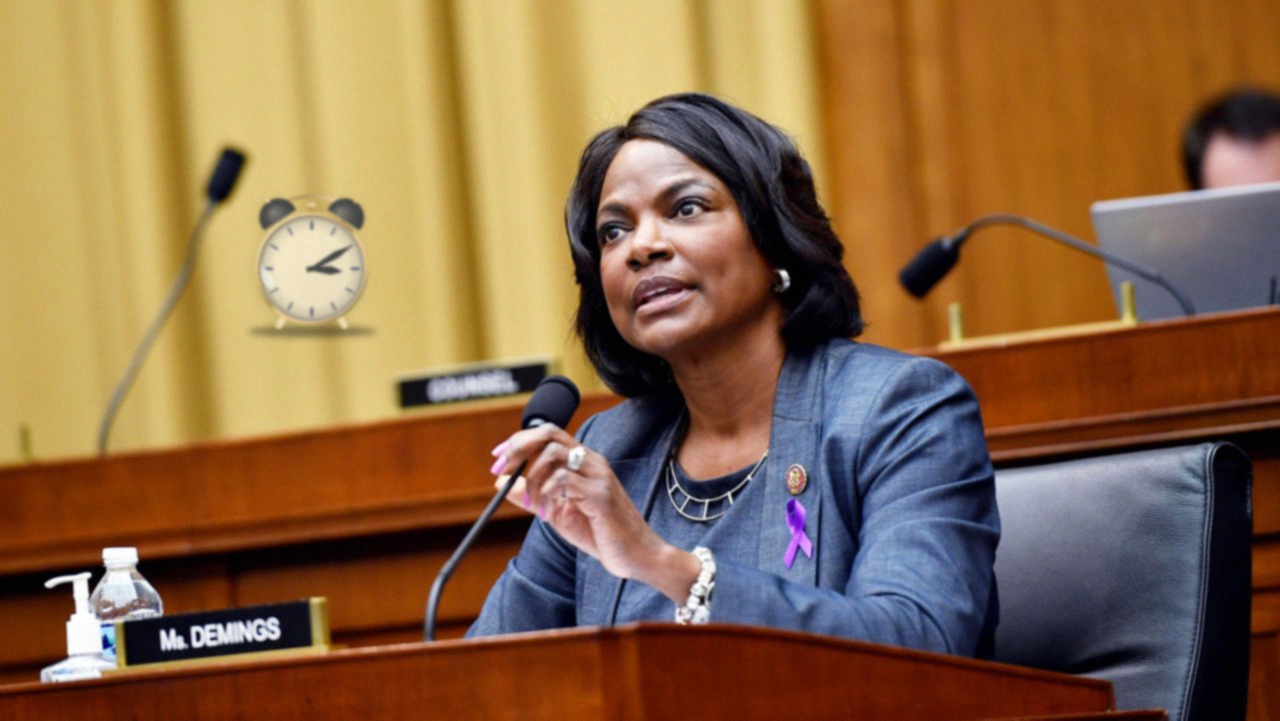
3:10
